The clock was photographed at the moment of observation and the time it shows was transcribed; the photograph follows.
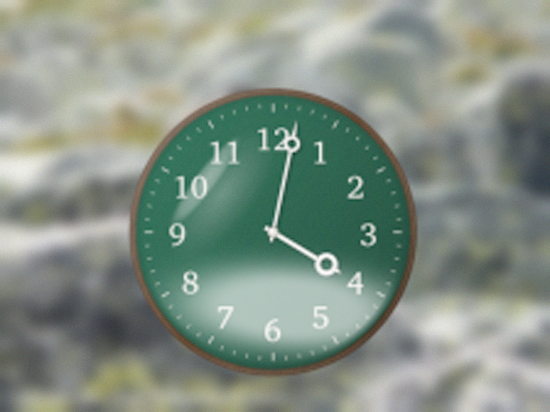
4:02
